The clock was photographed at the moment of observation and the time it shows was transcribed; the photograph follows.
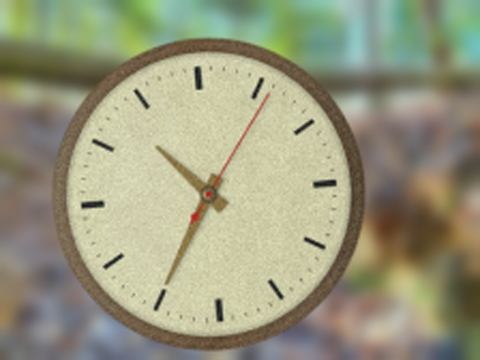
10:35:06
